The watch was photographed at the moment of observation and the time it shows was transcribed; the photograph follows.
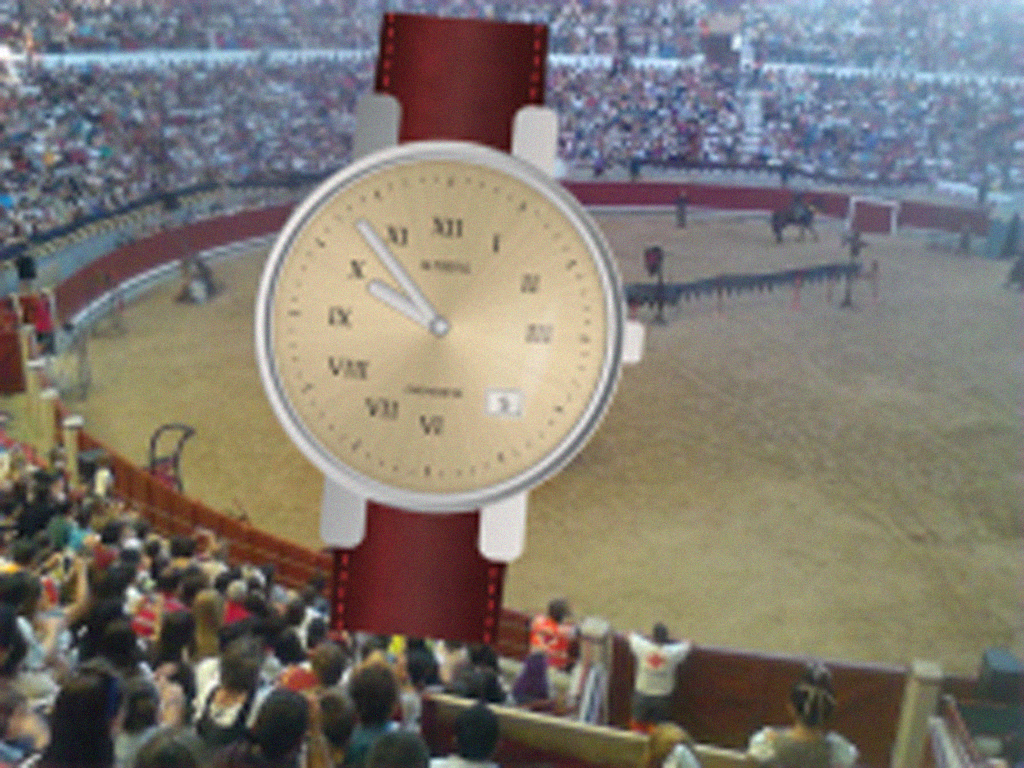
9:53
